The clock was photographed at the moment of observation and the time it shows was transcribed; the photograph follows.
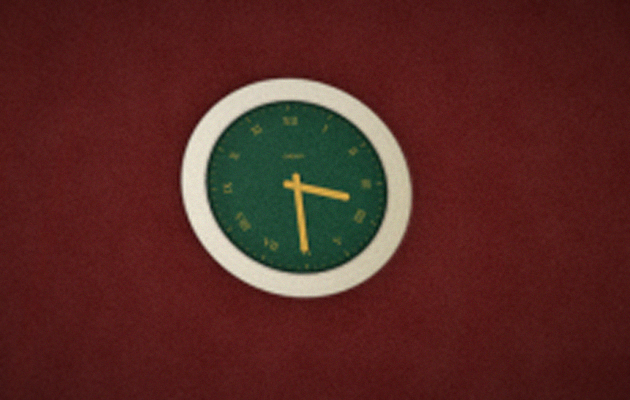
3:30
